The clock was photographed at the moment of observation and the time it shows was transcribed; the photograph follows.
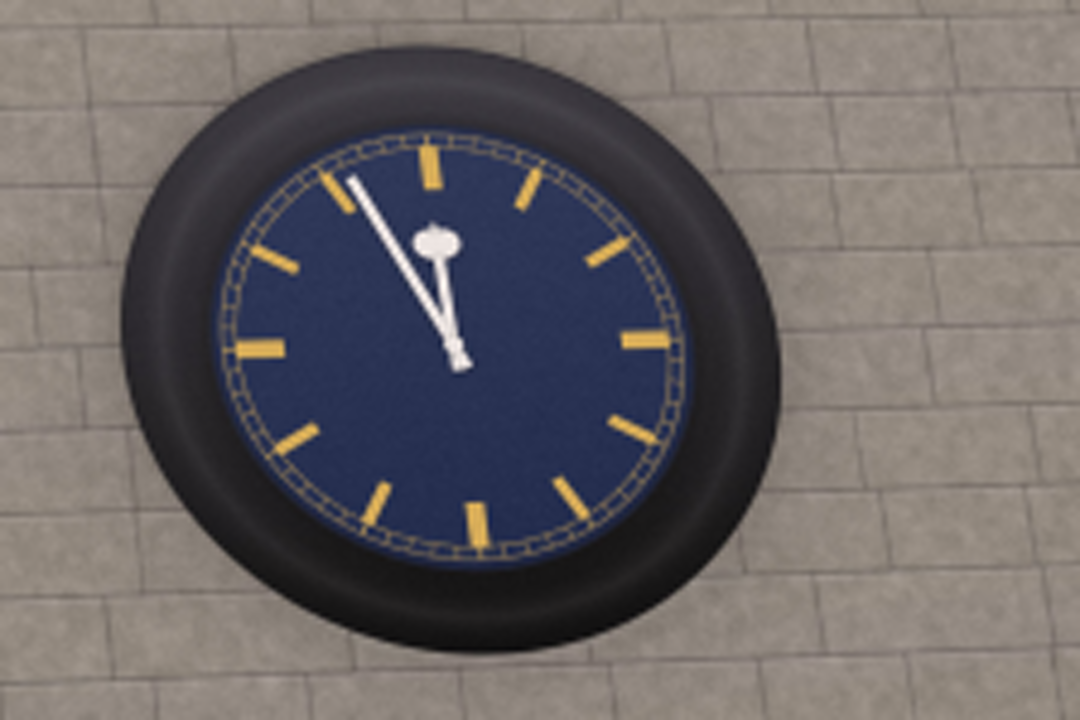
11:56
